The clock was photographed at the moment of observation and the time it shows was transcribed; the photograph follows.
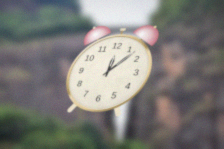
12:07
